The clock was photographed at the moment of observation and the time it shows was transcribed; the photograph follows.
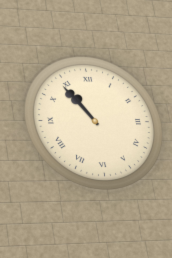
10:54
